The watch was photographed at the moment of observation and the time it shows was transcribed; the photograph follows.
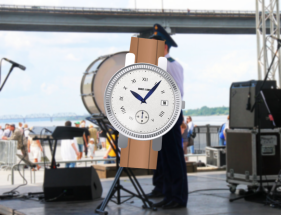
10:06
